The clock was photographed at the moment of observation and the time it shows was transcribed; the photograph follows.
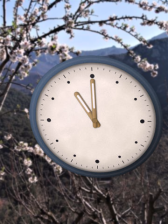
11:00
